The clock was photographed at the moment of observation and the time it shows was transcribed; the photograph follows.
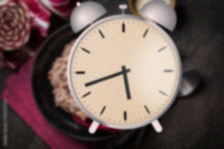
5:42
